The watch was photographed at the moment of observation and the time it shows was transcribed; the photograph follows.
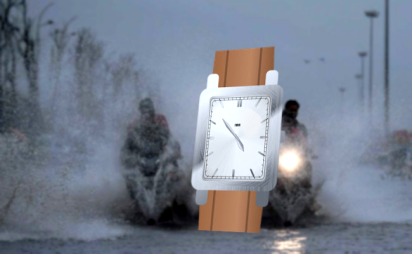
4:53
